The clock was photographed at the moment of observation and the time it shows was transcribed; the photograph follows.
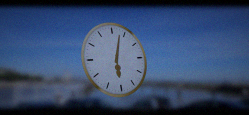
6:03
